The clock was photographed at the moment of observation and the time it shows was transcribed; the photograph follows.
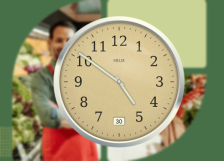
4:51
